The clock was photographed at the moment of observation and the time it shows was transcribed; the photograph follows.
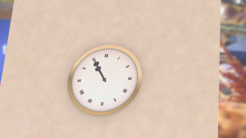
10:55
